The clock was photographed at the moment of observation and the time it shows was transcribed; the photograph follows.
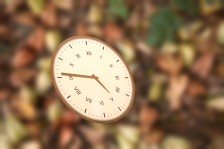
4:46
